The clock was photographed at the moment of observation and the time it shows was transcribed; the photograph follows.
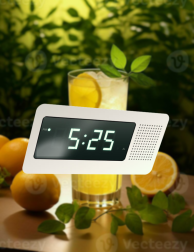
5:25
